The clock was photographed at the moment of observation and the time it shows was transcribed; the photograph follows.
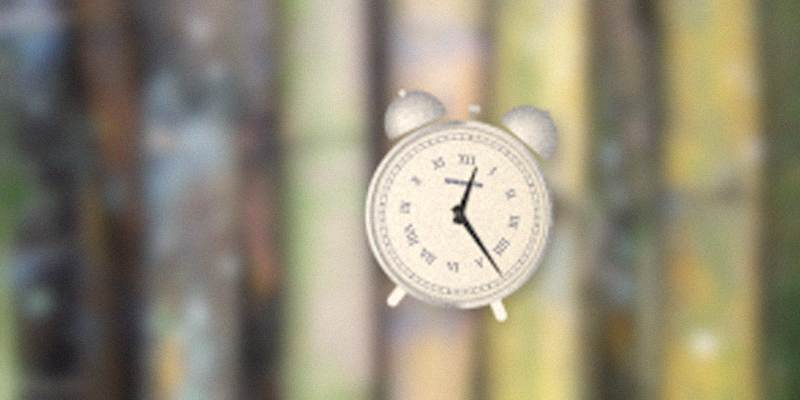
12:23
